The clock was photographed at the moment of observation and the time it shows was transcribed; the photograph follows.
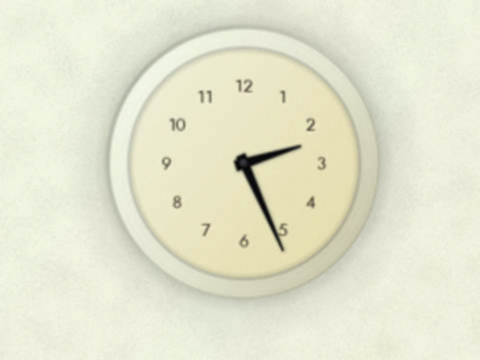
2:26
